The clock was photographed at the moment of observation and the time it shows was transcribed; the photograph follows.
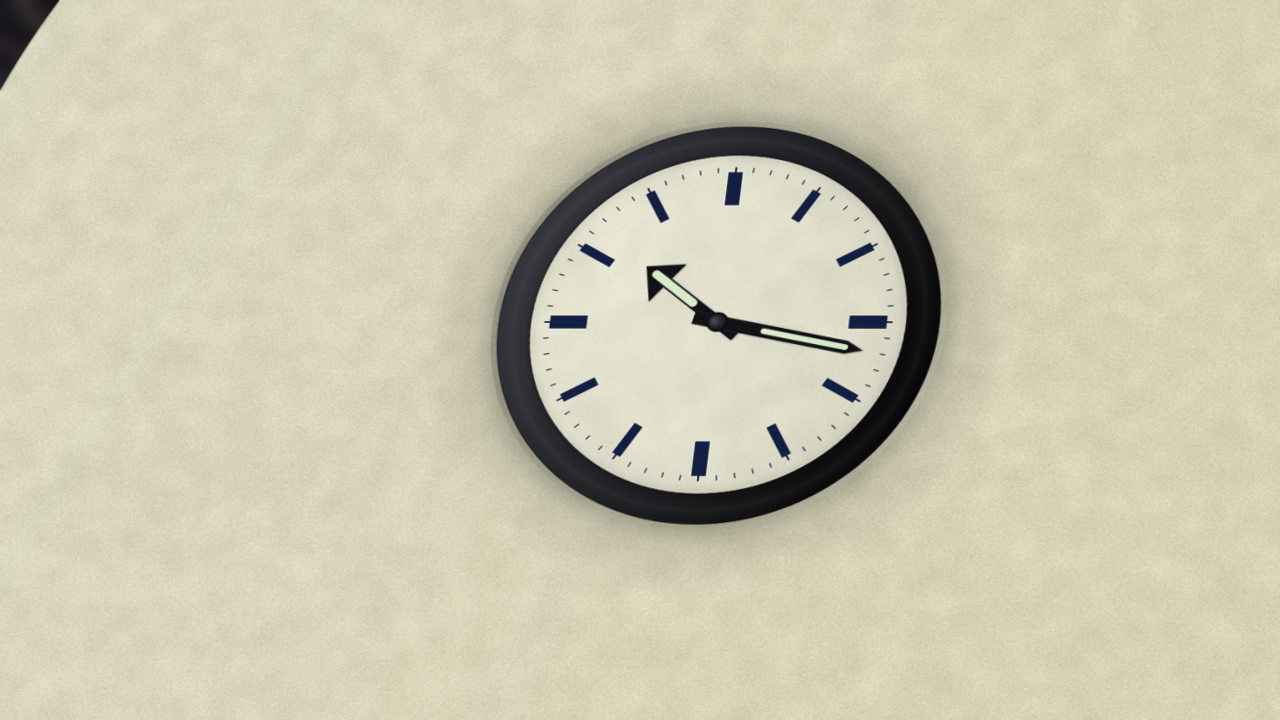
10:17
